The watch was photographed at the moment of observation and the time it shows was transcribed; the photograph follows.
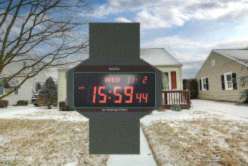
15:59:44
